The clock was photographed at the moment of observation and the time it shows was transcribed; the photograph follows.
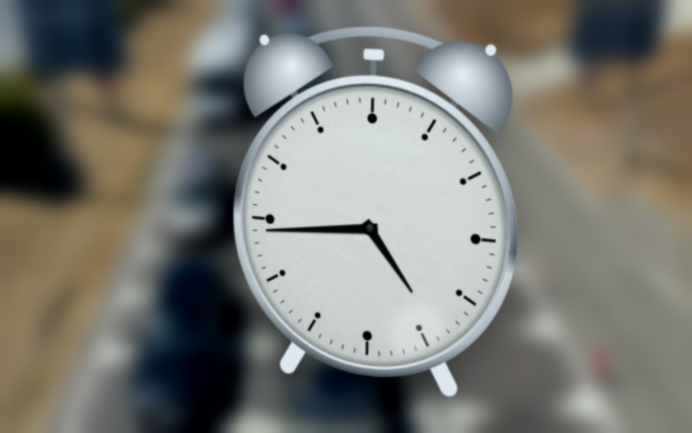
4:44
